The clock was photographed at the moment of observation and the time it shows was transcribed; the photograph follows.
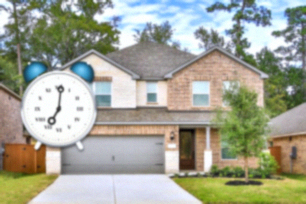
7:01
